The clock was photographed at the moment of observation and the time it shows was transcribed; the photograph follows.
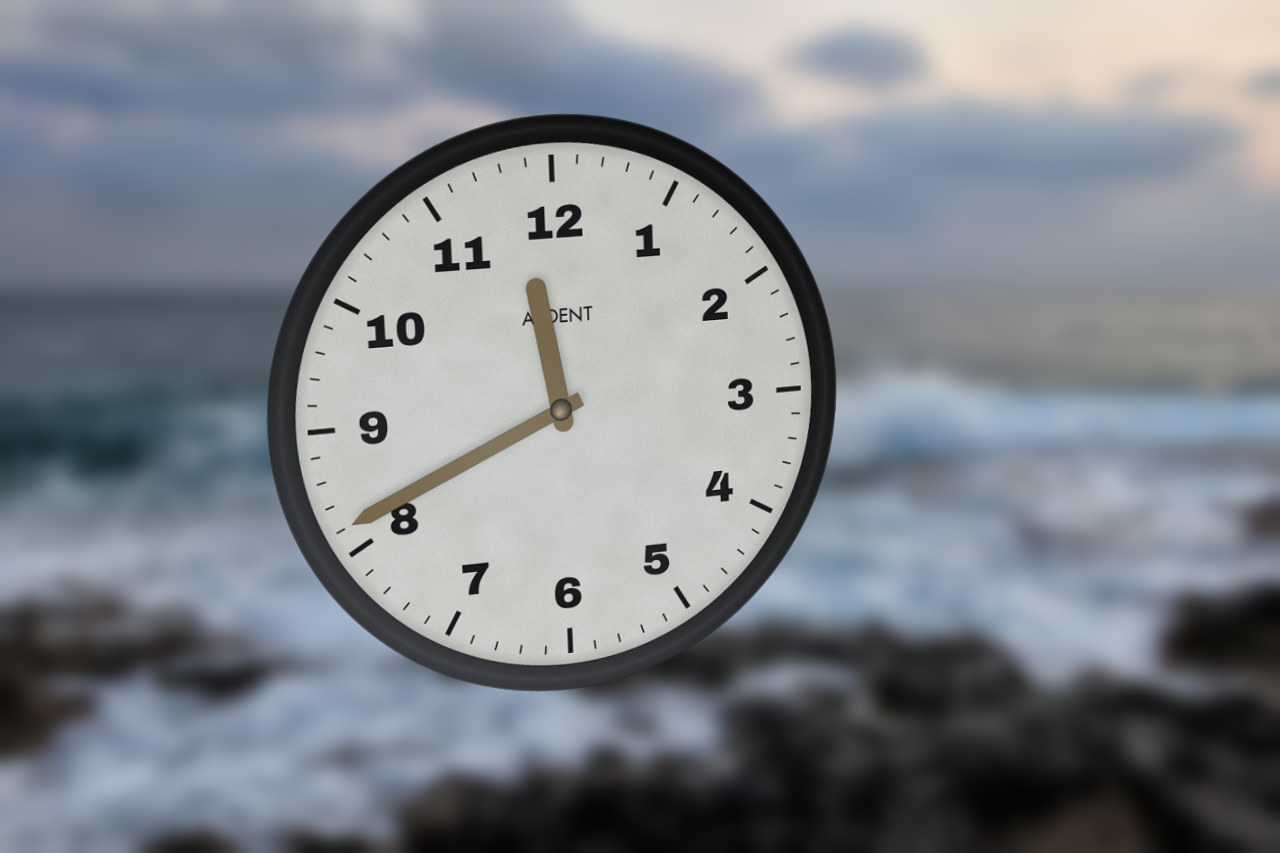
11:41
